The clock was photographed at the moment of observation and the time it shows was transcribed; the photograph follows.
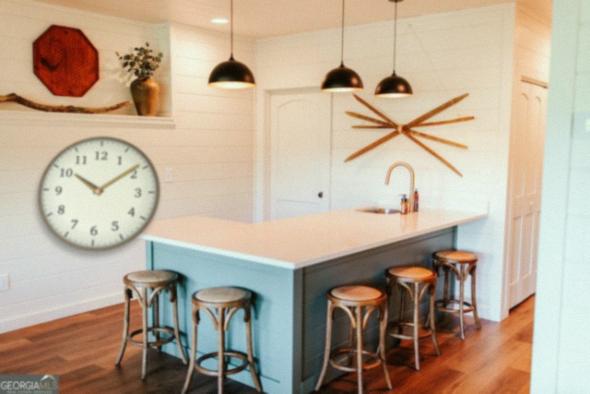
10:09
